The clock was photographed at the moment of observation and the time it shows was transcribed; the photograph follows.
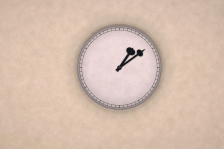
1:09
